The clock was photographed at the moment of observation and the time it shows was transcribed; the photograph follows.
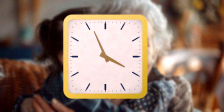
3:56
